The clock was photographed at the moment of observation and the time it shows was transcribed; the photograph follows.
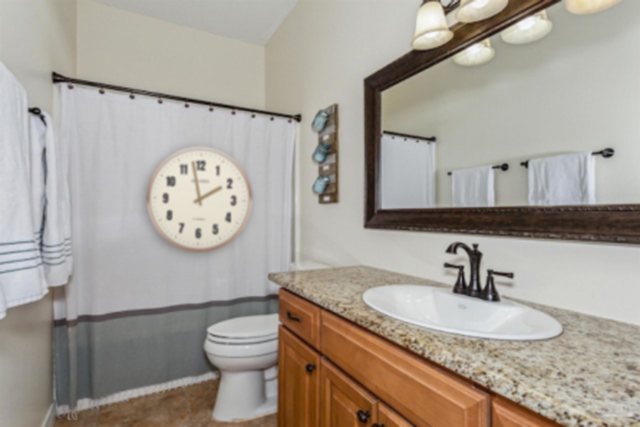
1:58
